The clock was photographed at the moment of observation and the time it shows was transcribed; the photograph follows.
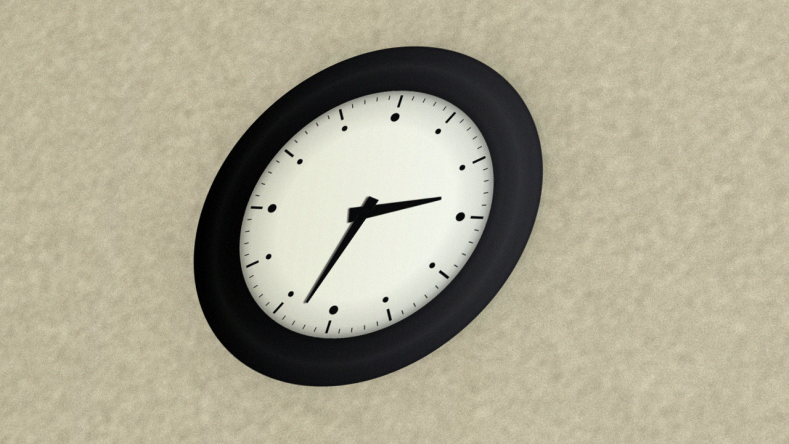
2:33
